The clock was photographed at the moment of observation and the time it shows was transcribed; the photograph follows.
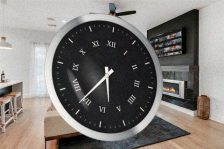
5:36
